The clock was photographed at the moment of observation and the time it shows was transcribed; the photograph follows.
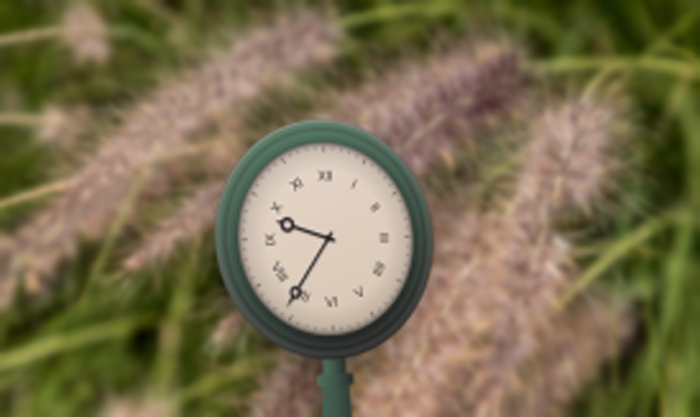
9:36
